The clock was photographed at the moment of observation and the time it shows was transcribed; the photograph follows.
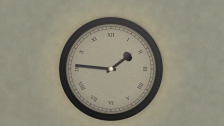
1:46
